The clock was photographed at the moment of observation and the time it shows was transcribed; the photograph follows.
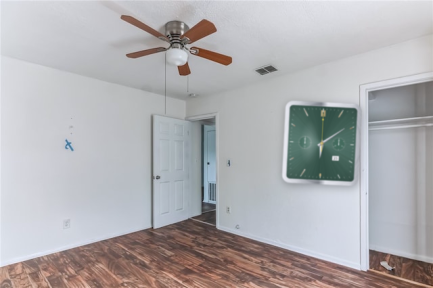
6:09
